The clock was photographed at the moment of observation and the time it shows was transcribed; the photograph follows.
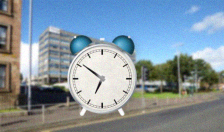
6:51
